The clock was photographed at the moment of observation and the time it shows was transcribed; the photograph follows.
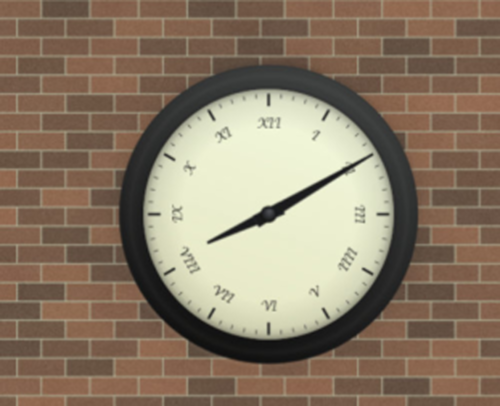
8:10
